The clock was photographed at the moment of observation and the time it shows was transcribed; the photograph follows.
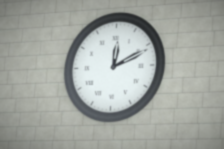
12:11
